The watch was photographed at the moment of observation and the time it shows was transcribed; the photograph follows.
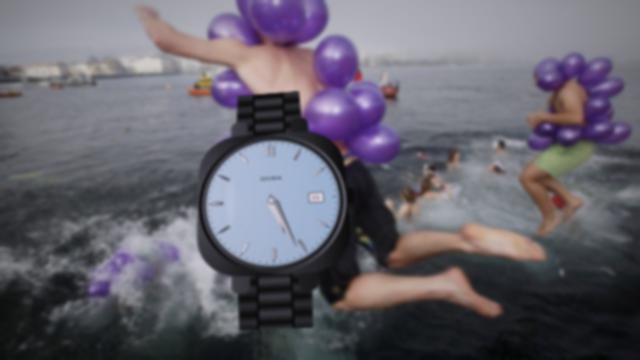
5:26
